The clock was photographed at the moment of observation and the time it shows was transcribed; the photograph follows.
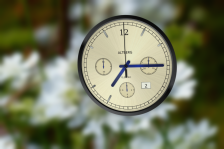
7:15
